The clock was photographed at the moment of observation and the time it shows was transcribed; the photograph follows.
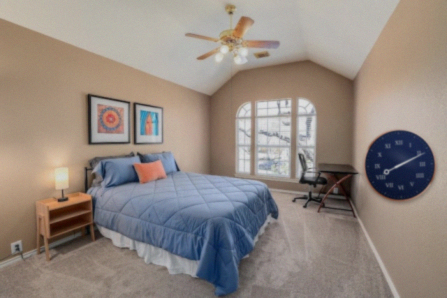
8:11
